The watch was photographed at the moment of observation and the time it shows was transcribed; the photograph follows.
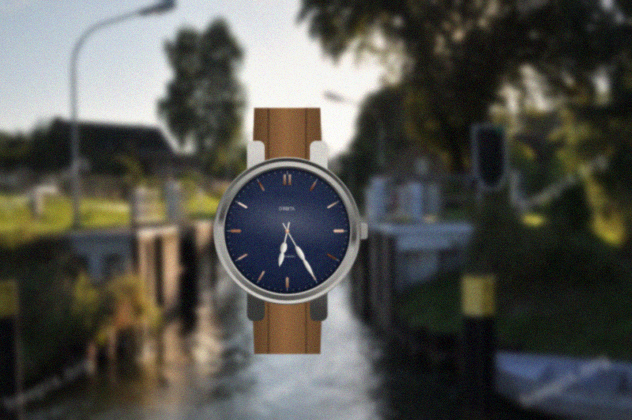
6:25
